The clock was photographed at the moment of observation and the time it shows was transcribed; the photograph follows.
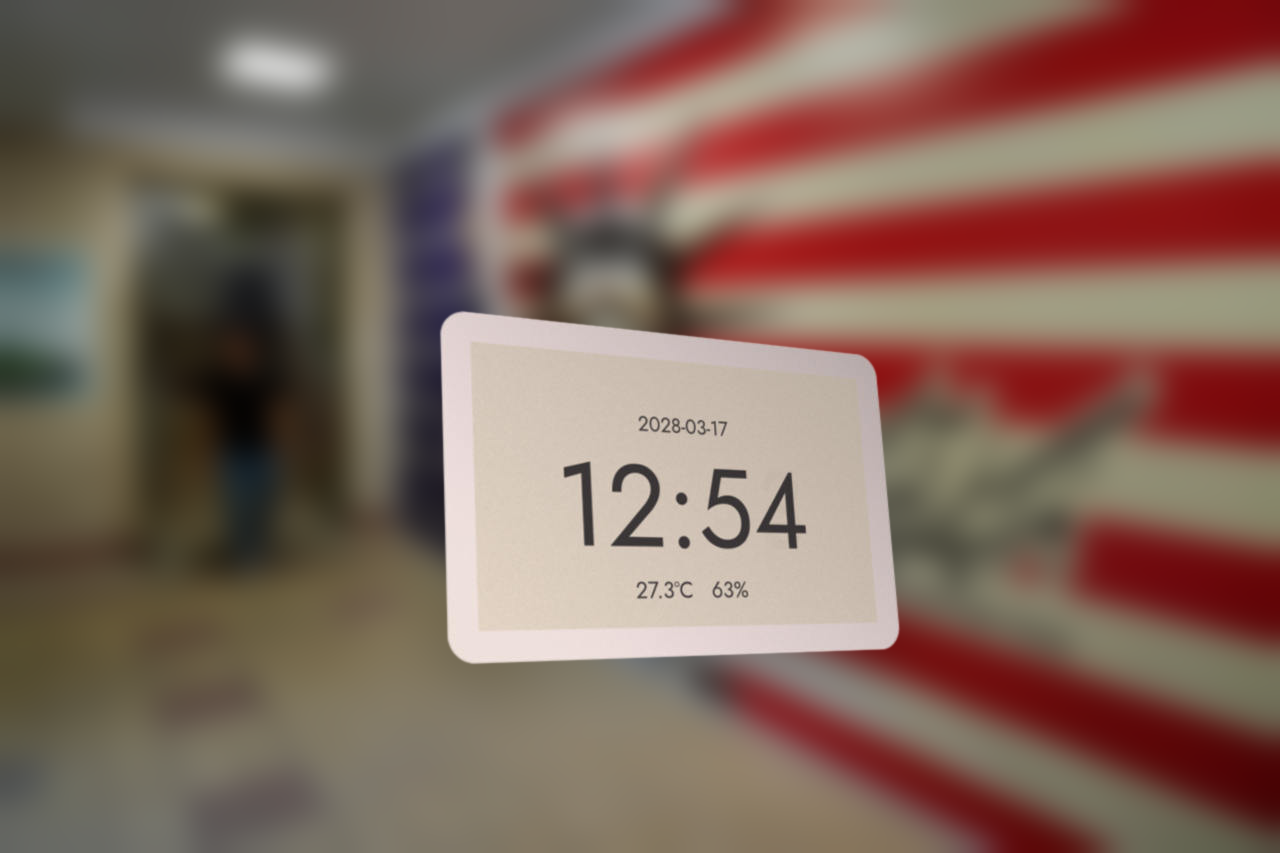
12:54
